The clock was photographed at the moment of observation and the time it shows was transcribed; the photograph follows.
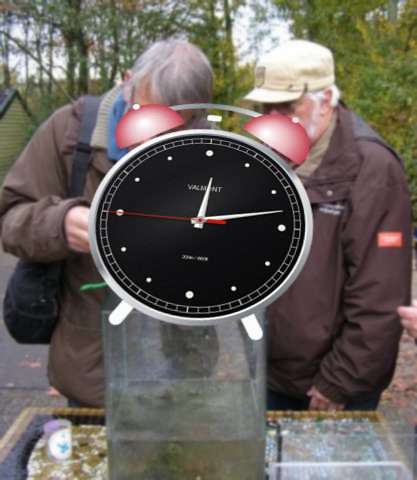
12:12:45
